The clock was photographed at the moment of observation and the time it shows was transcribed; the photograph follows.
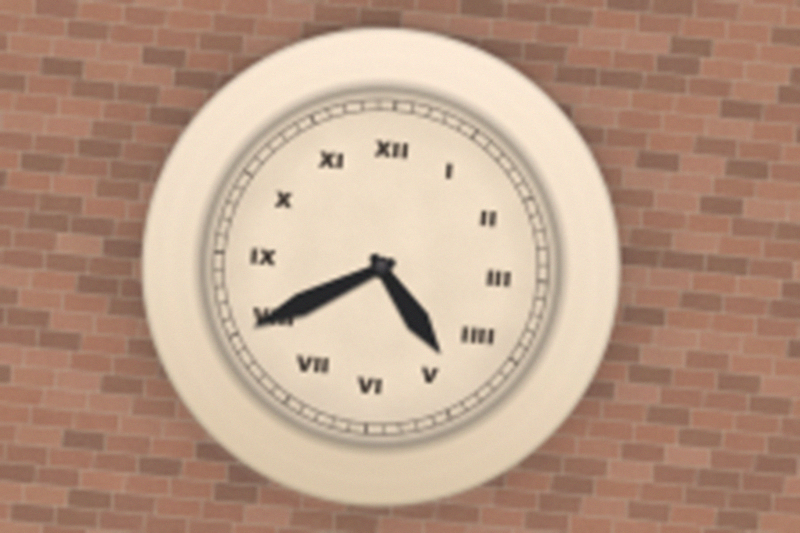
4:40
